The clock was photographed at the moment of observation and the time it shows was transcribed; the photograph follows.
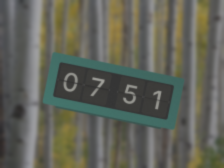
7:51
